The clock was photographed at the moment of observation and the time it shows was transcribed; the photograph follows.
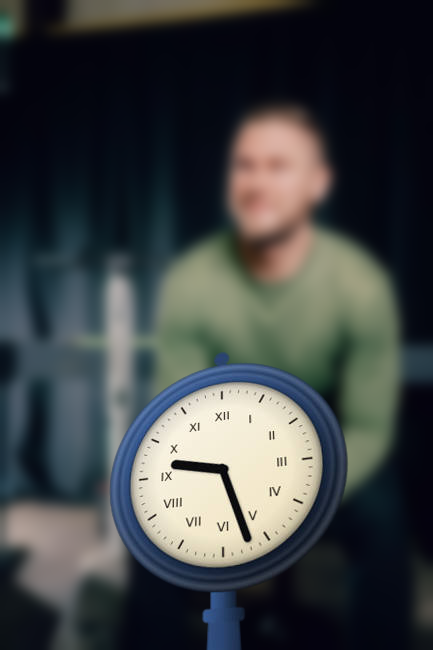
9:27
